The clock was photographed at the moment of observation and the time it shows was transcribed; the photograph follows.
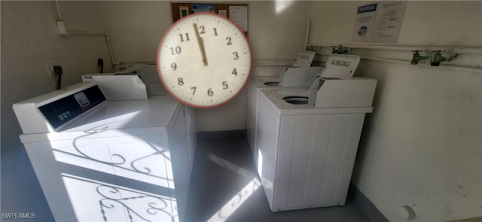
11:59
